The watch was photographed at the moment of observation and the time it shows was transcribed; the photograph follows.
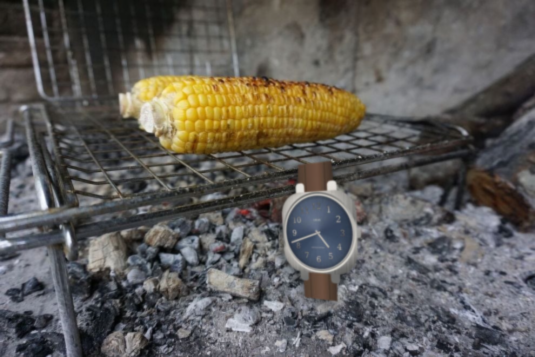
4:42
